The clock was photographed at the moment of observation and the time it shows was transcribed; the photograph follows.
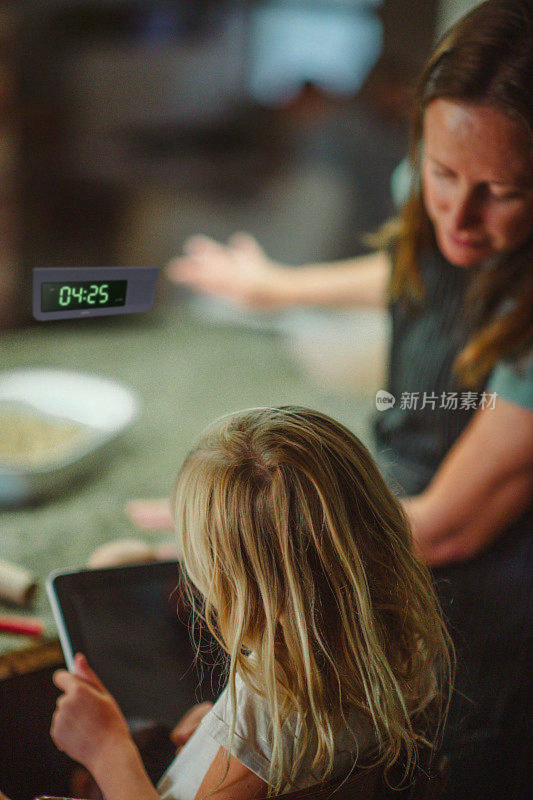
4:25
